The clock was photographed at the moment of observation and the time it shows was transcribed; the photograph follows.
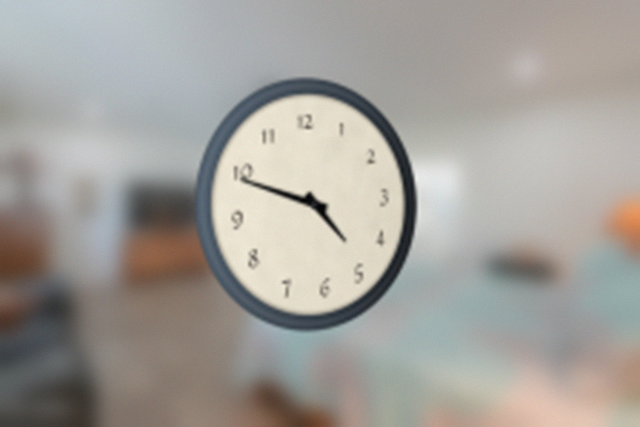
4:49
